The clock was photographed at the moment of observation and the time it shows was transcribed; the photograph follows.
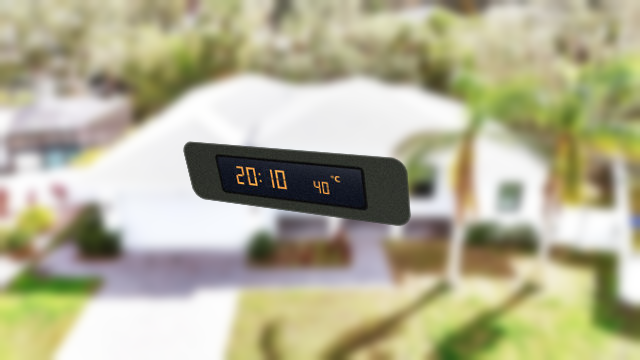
20:10
